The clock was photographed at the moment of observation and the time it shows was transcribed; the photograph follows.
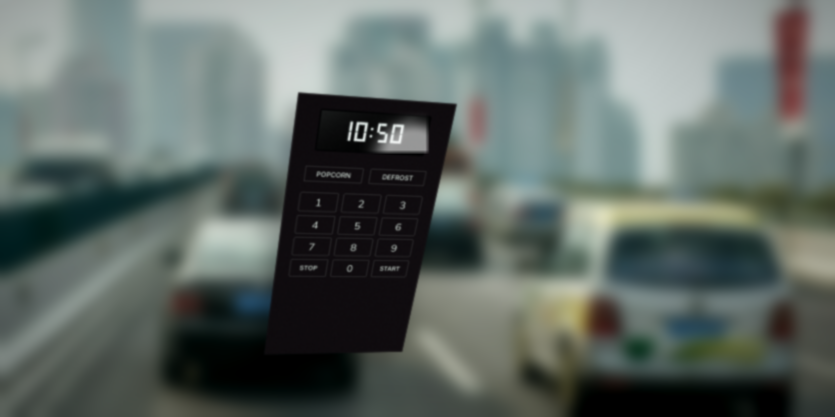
10:50
